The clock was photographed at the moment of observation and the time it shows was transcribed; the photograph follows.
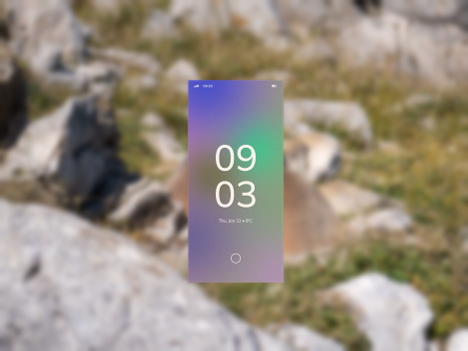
9:03
